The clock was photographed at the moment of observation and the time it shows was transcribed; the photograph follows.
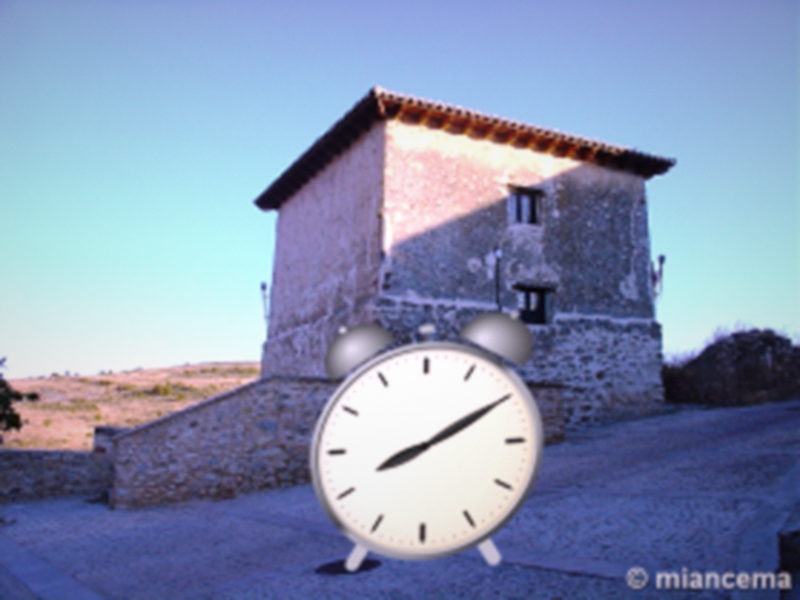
8:10
